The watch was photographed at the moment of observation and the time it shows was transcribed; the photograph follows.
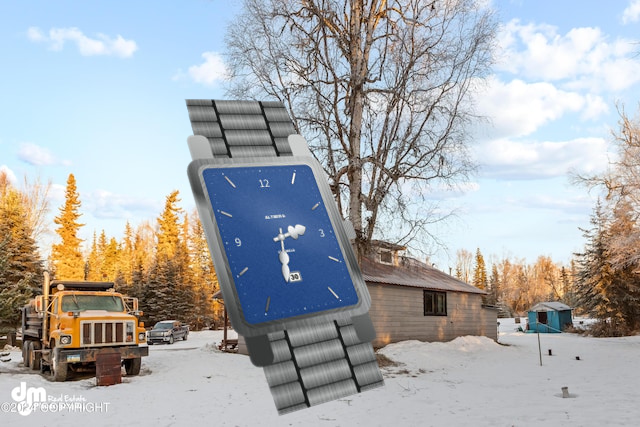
2:32
